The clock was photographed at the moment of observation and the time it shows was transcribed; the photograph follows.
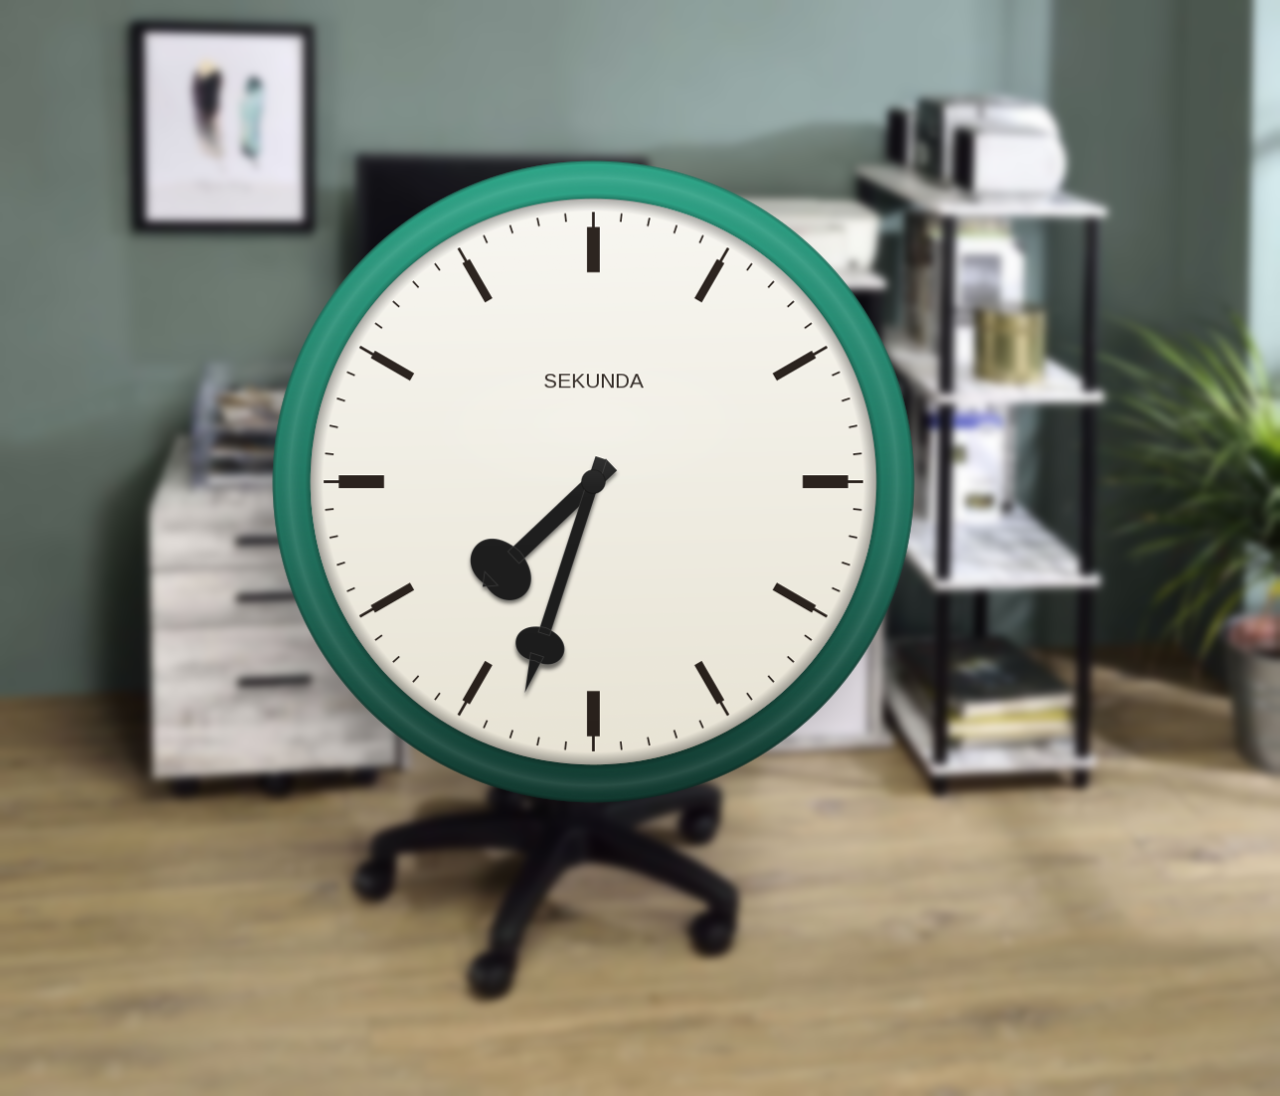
7:33
